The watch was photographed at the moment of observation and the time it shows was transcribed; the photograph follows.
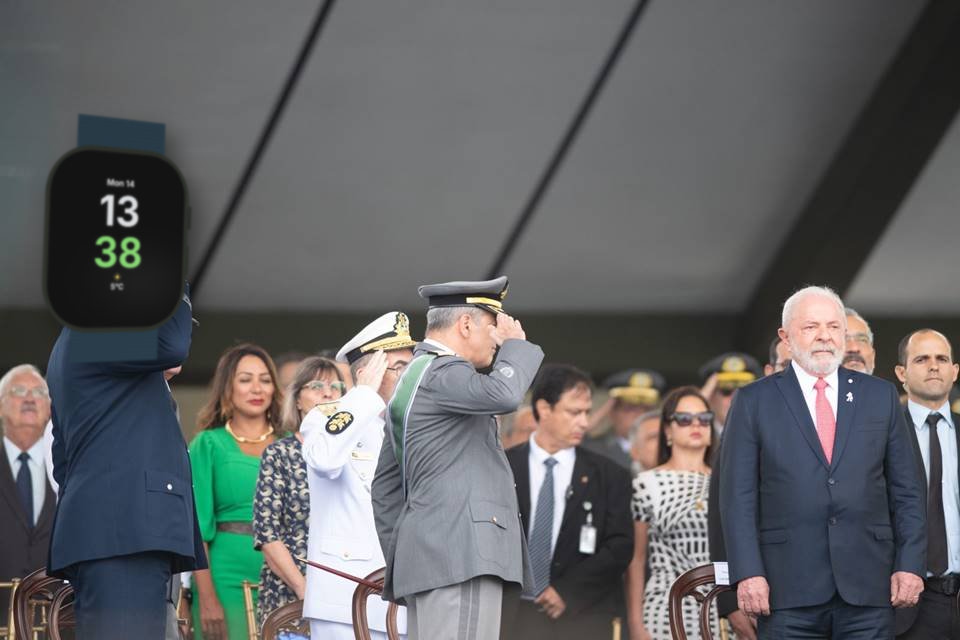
13:38
